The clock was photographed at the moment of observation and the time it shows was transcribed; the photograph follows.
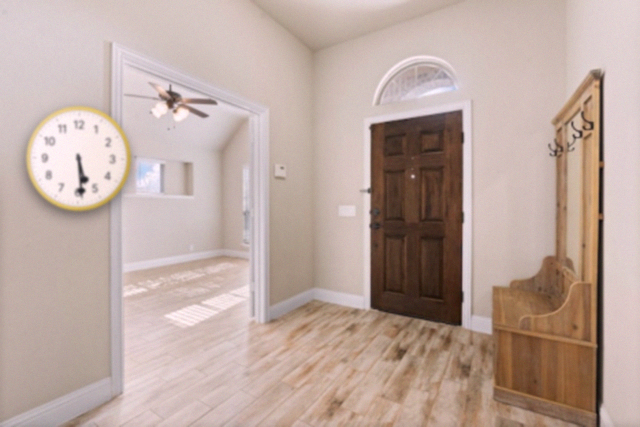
5:29
